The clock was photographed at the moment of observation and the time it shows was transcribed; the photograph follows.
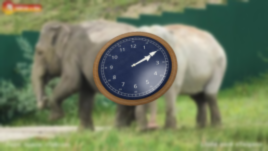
2:10
